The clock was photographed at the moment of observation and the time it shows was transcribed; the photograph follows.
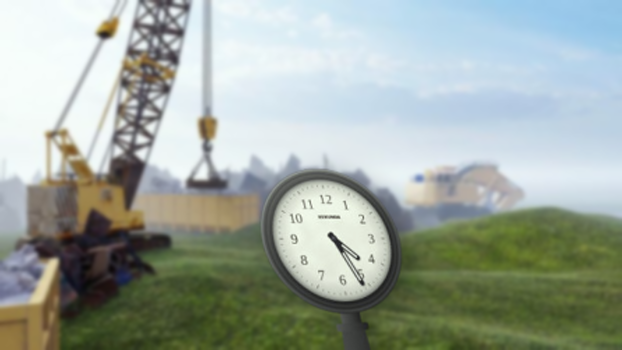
4:26
